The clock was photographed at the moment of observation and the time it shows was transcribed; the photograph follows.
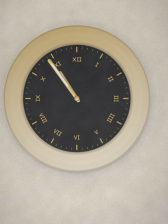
10:54
